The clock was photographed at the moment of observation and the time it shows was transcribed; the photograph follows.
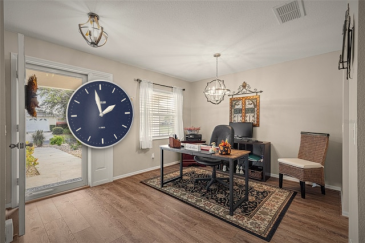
1:58
